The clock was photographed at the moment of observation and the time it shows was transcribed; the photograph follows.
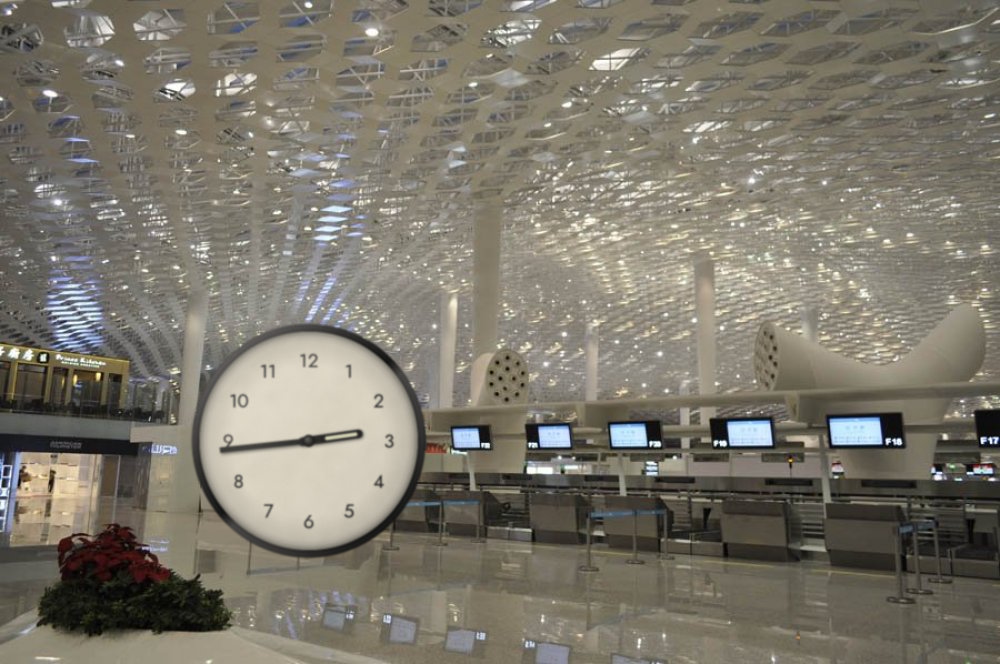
2:44
